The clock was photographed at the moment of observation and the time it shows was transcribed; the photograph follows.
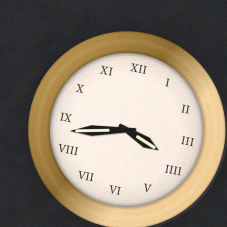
3:43
